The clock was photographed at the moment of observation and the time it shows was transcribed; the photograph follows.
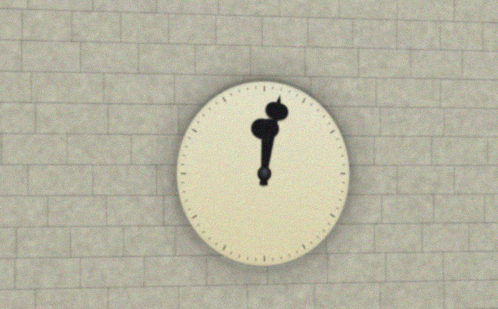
12:02
